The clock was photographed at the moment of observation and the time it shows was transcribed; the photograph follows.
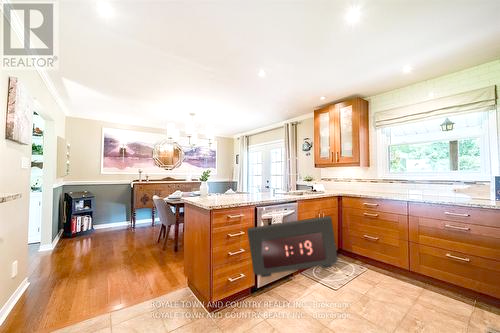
1:19
